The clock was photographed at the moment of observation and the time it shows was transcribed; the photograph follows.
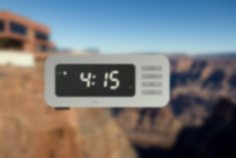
4:15
